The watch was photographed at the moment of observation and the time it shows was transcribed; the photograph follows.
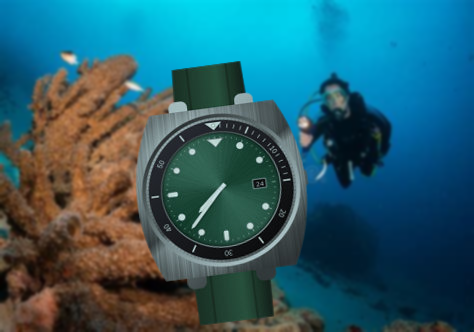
7:37
